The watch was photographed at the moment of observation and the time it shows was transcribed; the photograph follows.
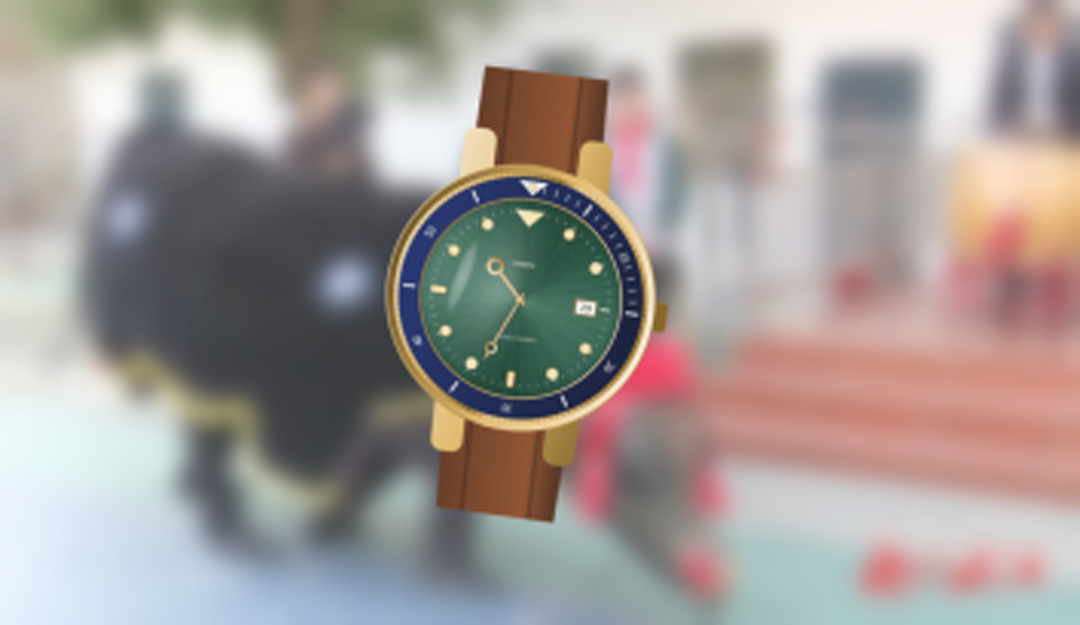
10:34
